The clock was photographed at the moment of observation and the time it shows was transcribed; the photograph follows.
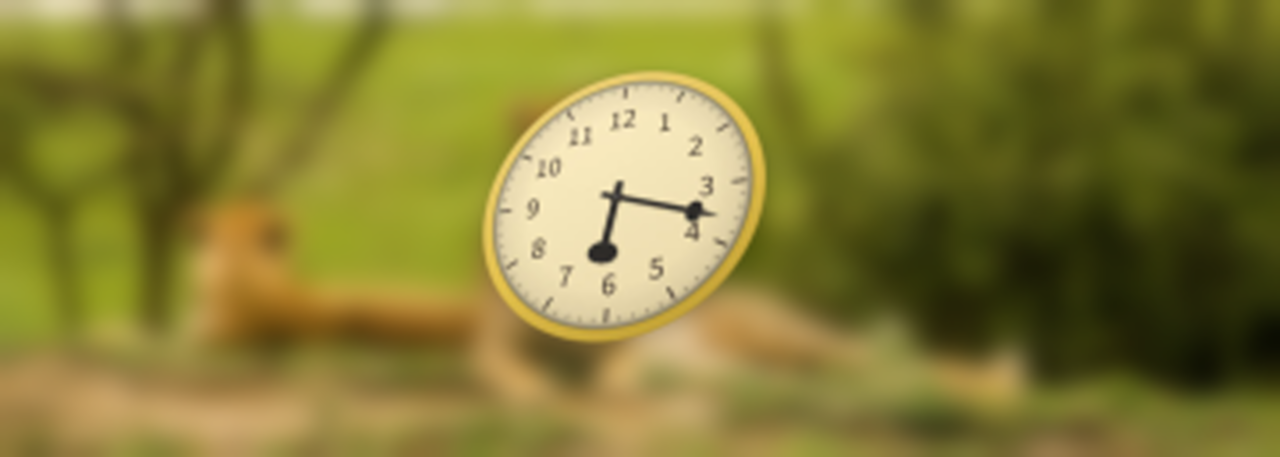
6:18
